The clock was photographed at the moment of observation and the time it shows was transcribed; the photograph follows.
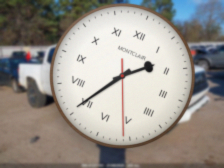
1:35:26
